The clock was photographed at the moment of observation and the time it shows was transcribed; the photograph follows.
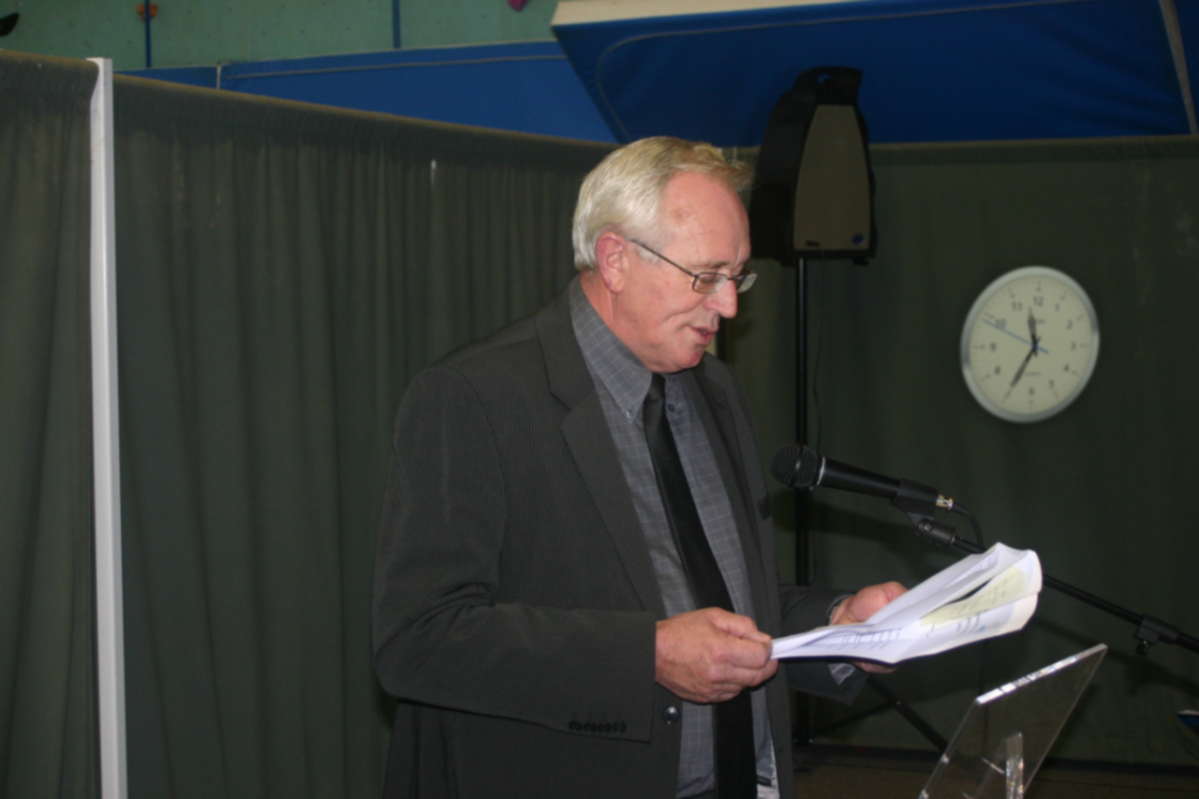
11:34:49
